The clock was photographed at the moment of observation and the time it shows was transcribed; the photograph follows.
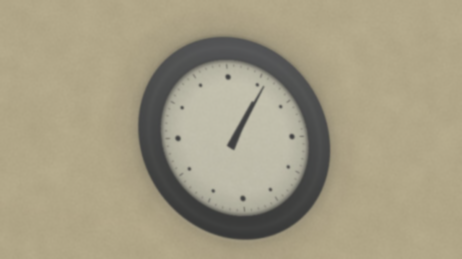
1:06
